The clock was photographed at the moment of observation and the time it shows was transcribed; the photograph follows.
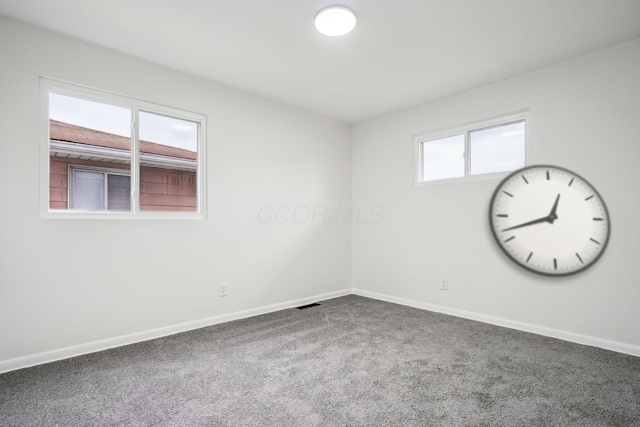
12:42
